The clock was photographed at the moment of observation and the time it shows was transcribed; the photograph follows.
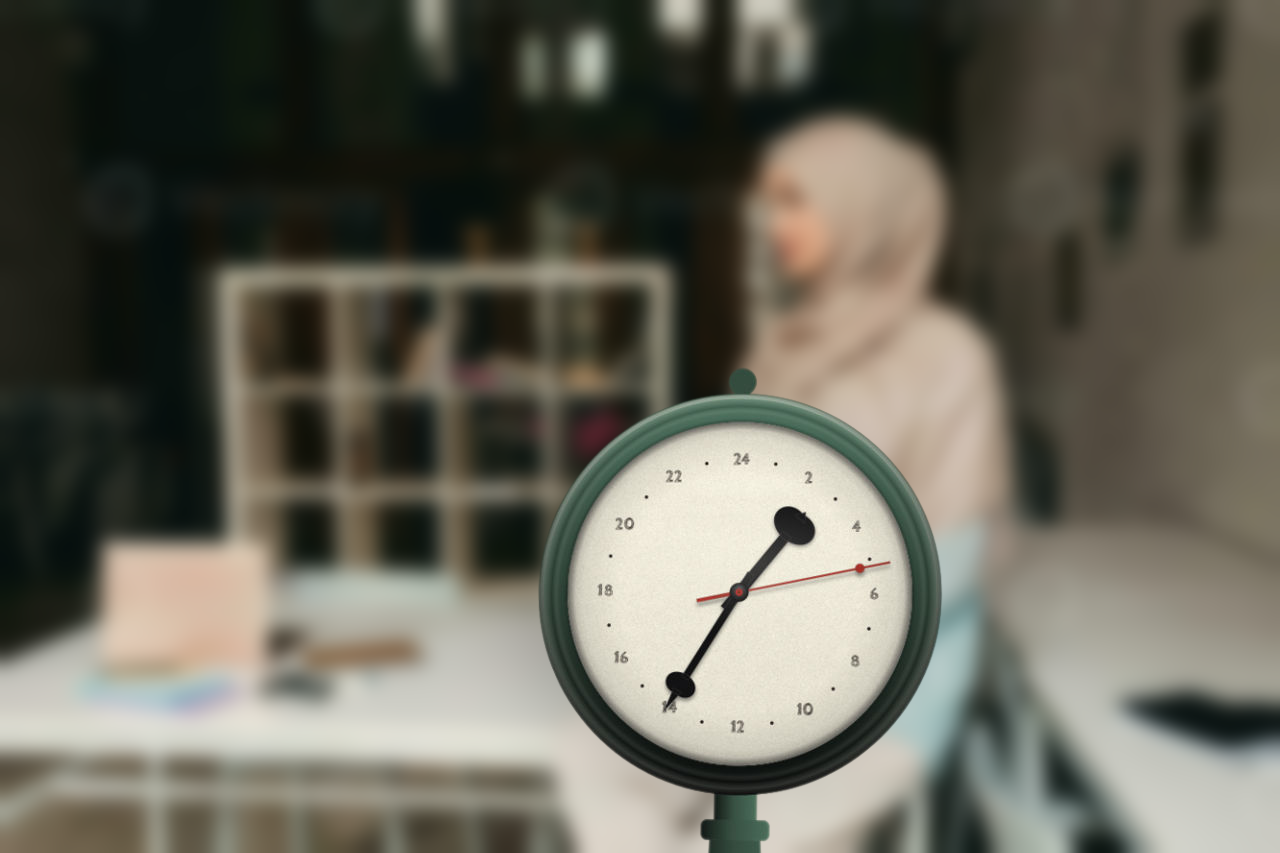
2:35:13
